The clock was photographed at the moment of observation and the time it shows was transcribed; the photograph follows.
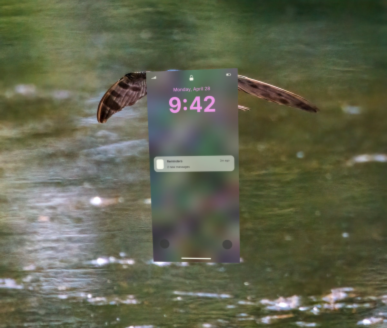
9:42
